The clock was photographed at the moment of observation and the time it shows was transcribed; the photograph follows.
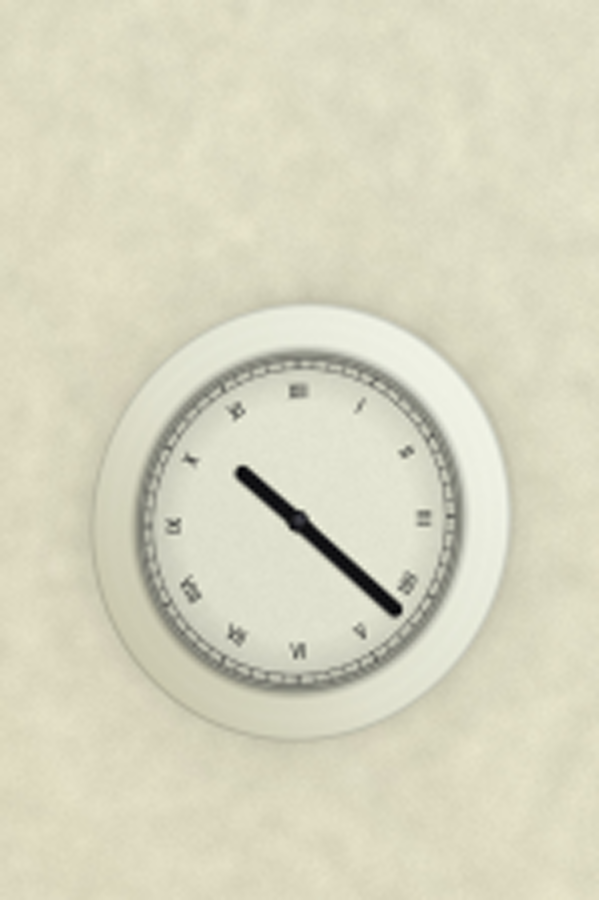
10:22
